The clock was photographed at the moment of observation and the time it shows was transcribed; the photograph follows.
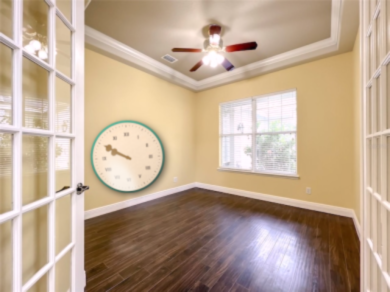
9:50
